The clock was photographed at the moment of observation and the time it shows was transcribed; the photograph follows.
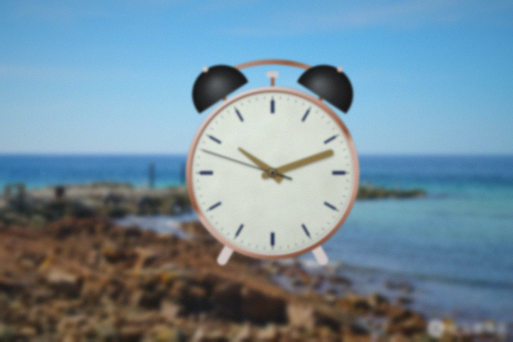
10:11:48
